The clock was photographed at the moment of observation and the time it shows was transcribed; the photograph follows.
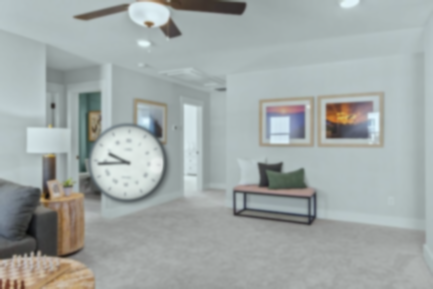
9:44
